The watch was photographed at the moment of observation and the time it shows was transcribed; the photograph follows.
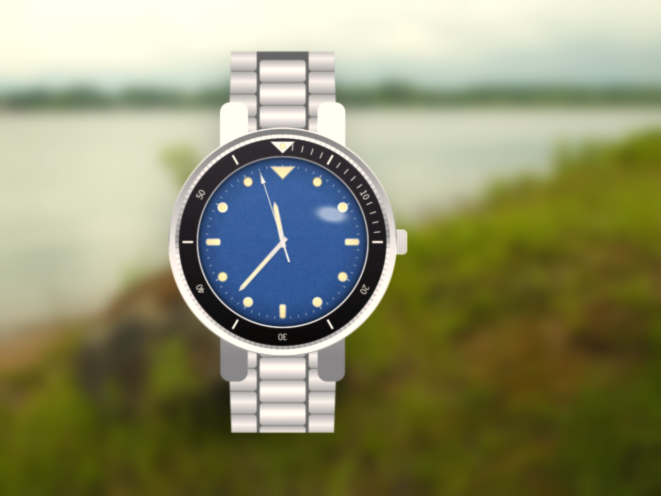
11:36:57
